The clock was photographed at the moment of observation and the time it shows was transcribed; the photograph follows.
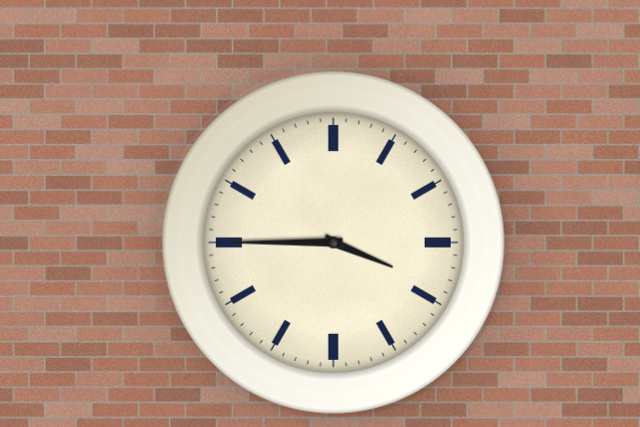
3:45
